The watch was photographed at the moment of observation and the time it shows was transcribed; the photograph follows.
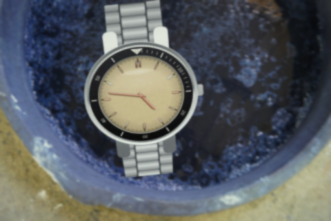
4:47
